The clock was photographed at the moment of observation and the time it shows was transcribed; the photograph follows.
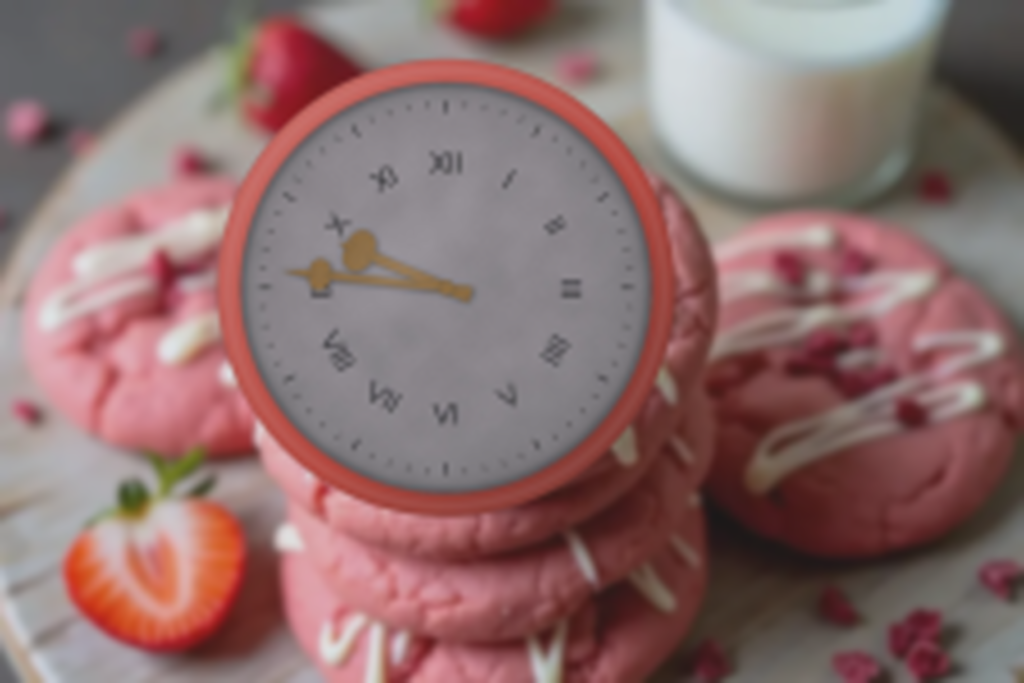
9:46
